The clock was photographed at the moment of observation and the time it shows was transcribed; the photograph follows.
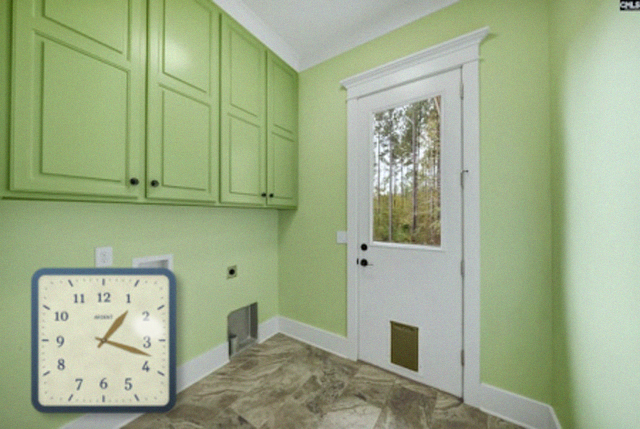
1:18
